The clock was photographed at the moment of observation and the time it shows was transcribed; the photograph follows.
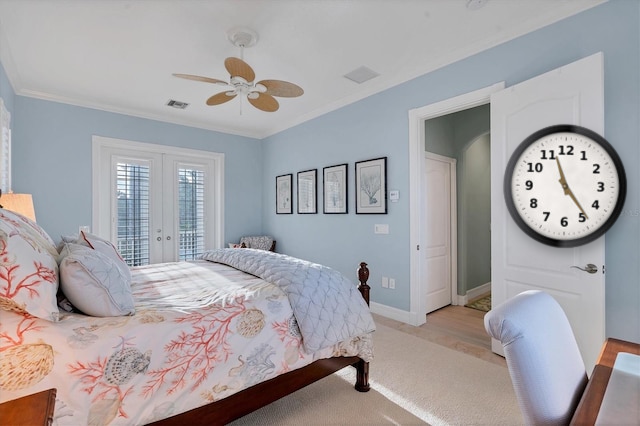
11:24
